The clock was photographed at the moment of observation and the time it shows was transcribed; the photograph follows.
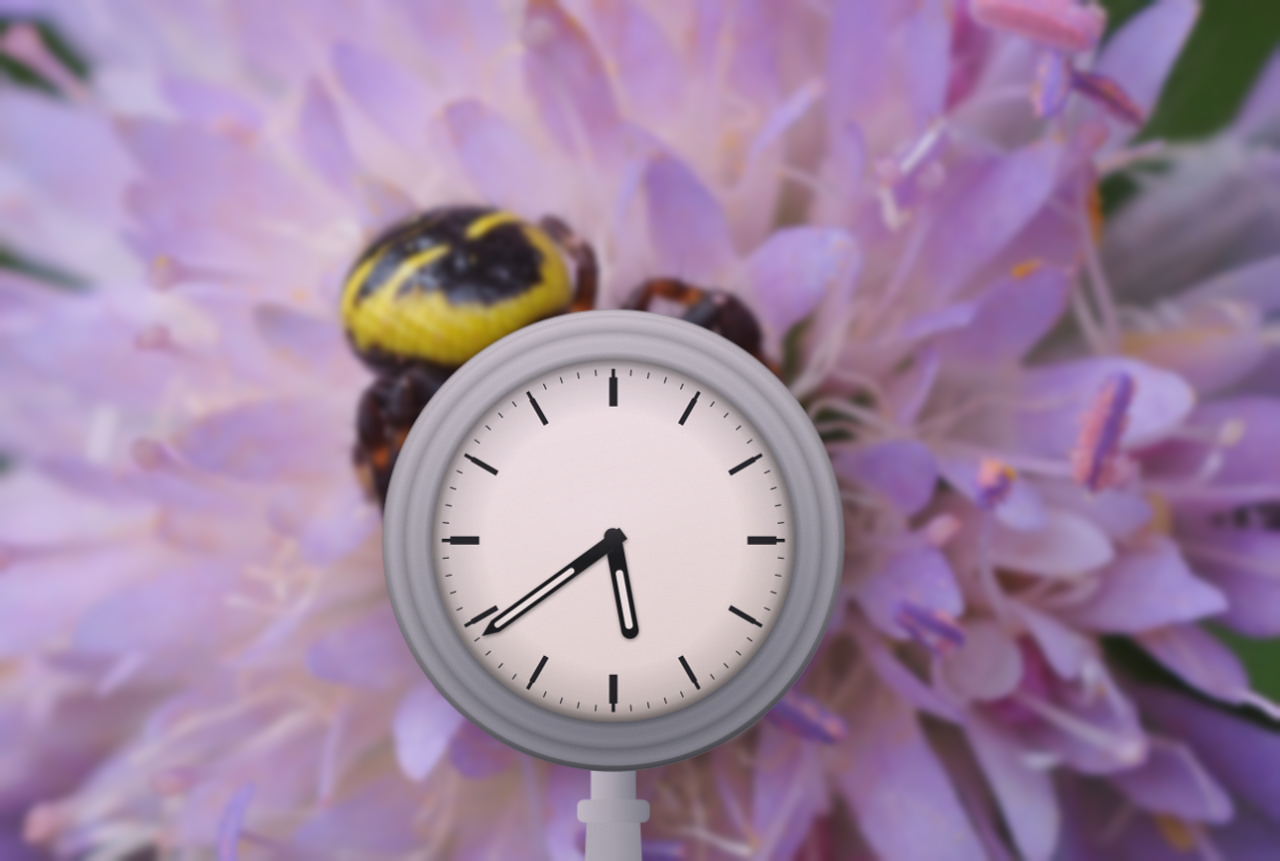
5:39
